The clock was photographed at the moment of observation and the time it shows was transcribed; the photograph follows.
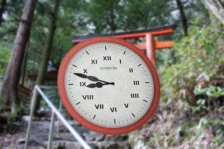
8:48
